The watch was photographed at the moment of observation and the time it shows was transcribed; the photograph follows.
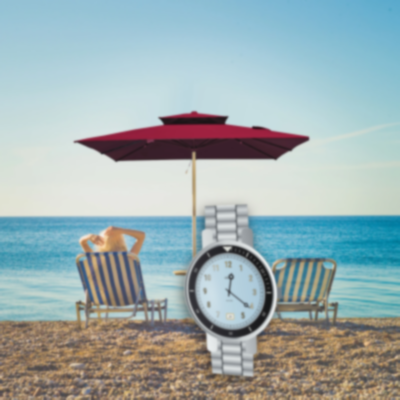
12:21
